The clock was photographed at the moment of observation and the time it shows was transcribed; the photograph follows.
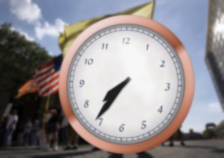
7:36
